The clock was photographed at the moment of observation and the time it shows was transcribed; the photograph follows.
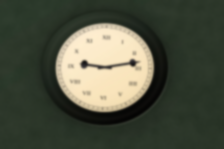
9:13
